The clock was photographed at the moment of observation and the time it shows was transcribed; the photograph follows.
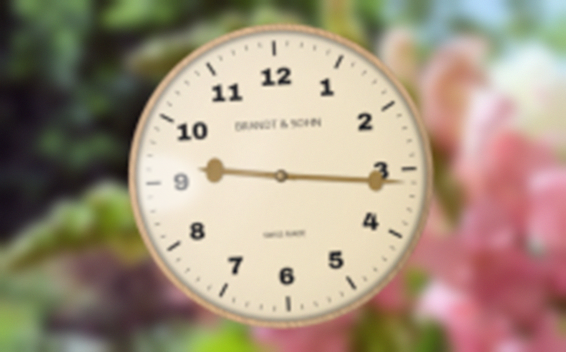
9:16
